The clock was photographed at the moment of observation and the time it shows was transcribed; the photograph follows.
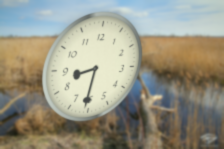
8:31
